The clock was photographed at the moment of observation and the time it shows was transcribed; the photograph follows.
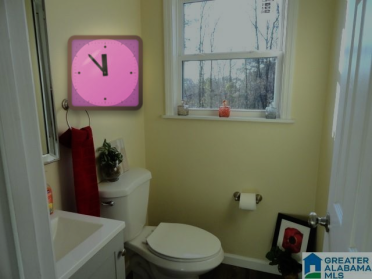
11:53
